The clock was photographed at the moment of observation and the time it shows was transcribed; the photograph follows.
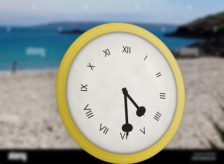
4:29
